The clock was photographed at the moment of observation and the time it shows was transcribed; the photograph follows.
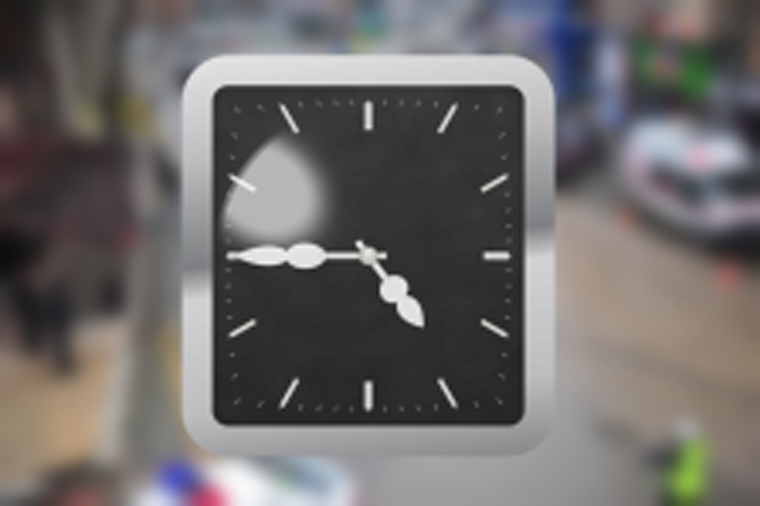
4:45
